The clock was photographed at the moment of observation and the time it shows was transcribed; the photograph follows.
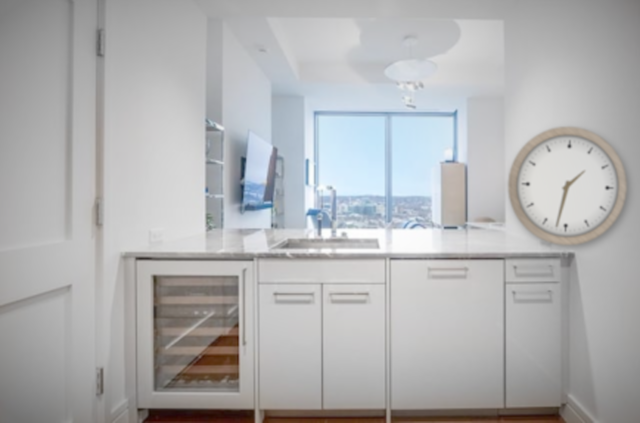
1:32
